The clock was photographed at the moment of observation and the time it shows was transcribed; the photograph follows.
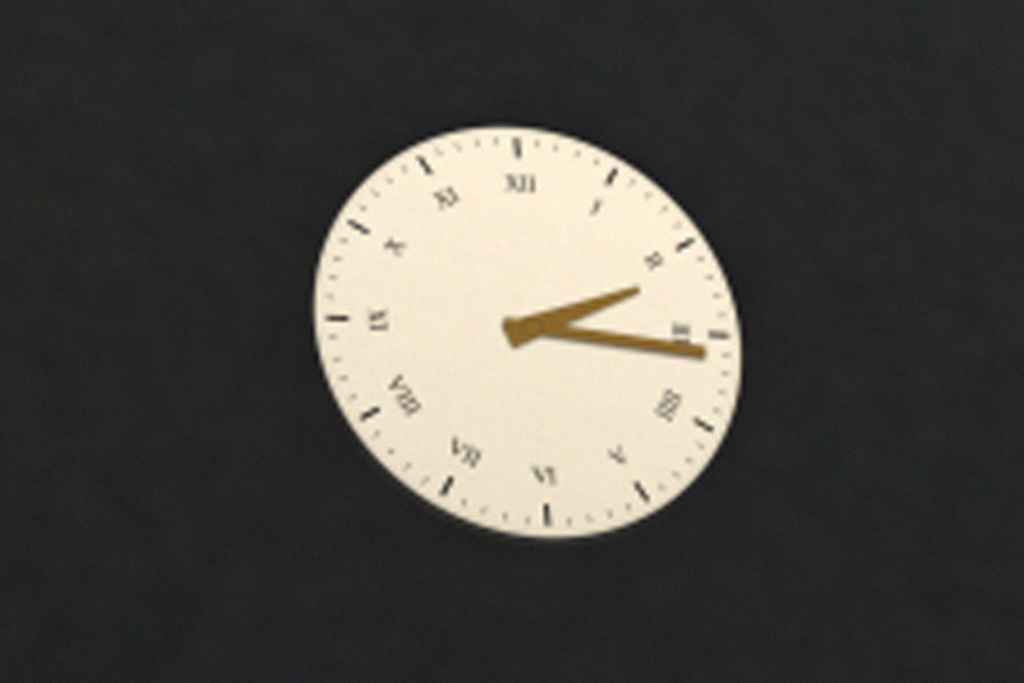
2:16
